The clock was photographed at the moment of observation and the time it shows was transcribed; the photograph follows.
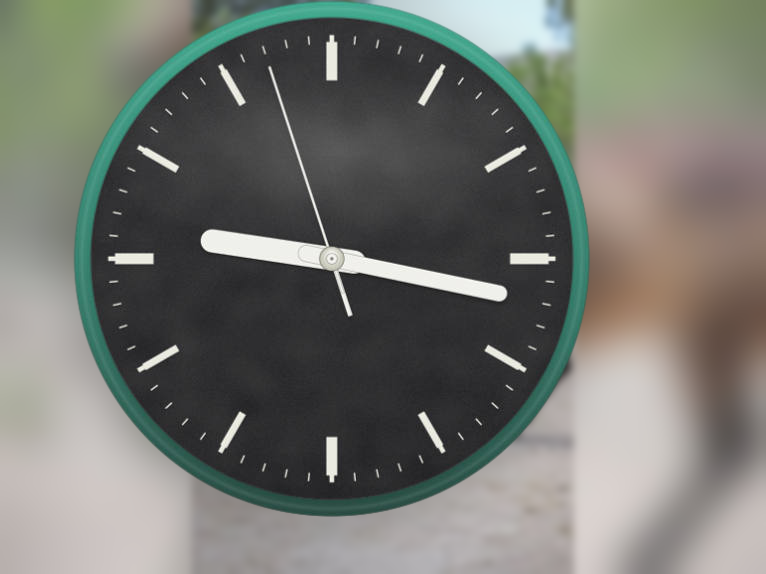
9:16:57
